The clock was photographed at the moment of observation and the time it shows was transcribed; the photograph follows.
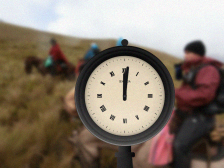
12:01
